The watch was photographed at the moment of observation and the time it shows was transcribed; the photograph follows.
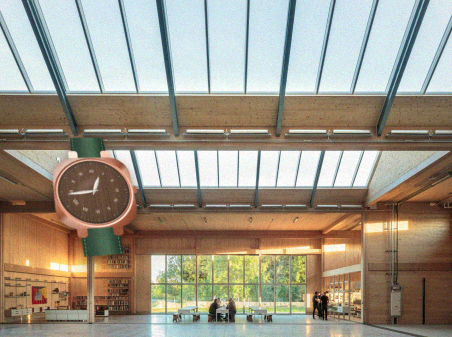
12:44
